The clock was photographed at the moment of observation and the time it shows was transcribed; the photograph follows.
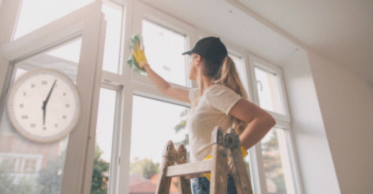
6:04
